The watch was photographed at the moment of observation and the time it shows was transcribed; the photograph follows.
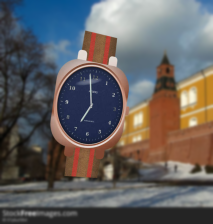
6:58
